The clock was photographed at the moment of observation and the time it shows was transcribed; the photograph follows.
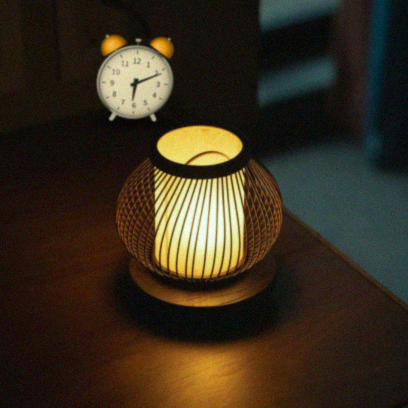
6:11
